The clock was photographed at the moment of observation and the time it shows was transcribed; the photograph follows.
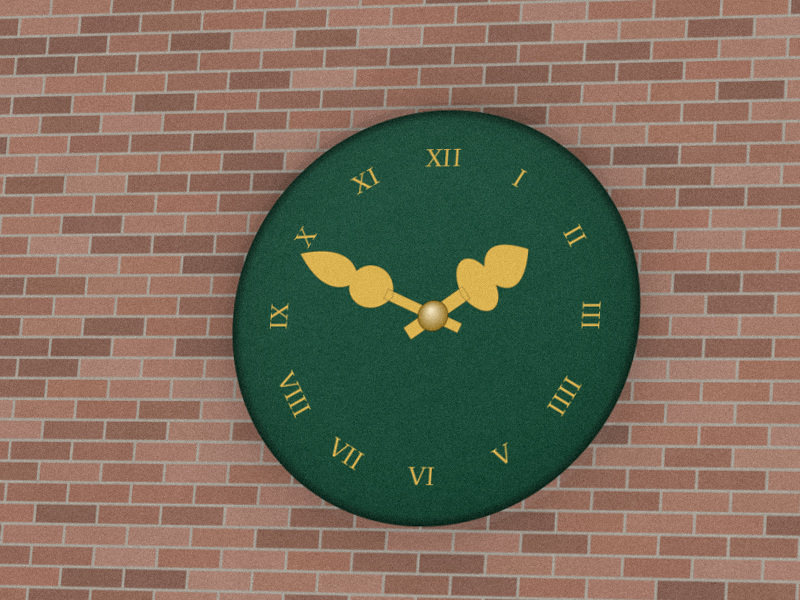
1:49
